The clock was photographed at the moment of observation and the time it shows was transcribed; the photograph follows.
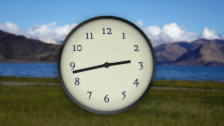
2:43
